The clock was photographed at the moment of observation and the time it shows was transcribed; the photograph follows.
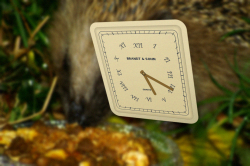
5:20
